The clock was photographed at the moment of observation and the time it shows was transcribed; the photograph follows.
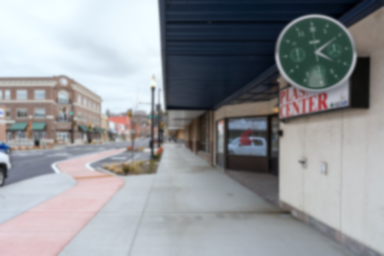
4:10
